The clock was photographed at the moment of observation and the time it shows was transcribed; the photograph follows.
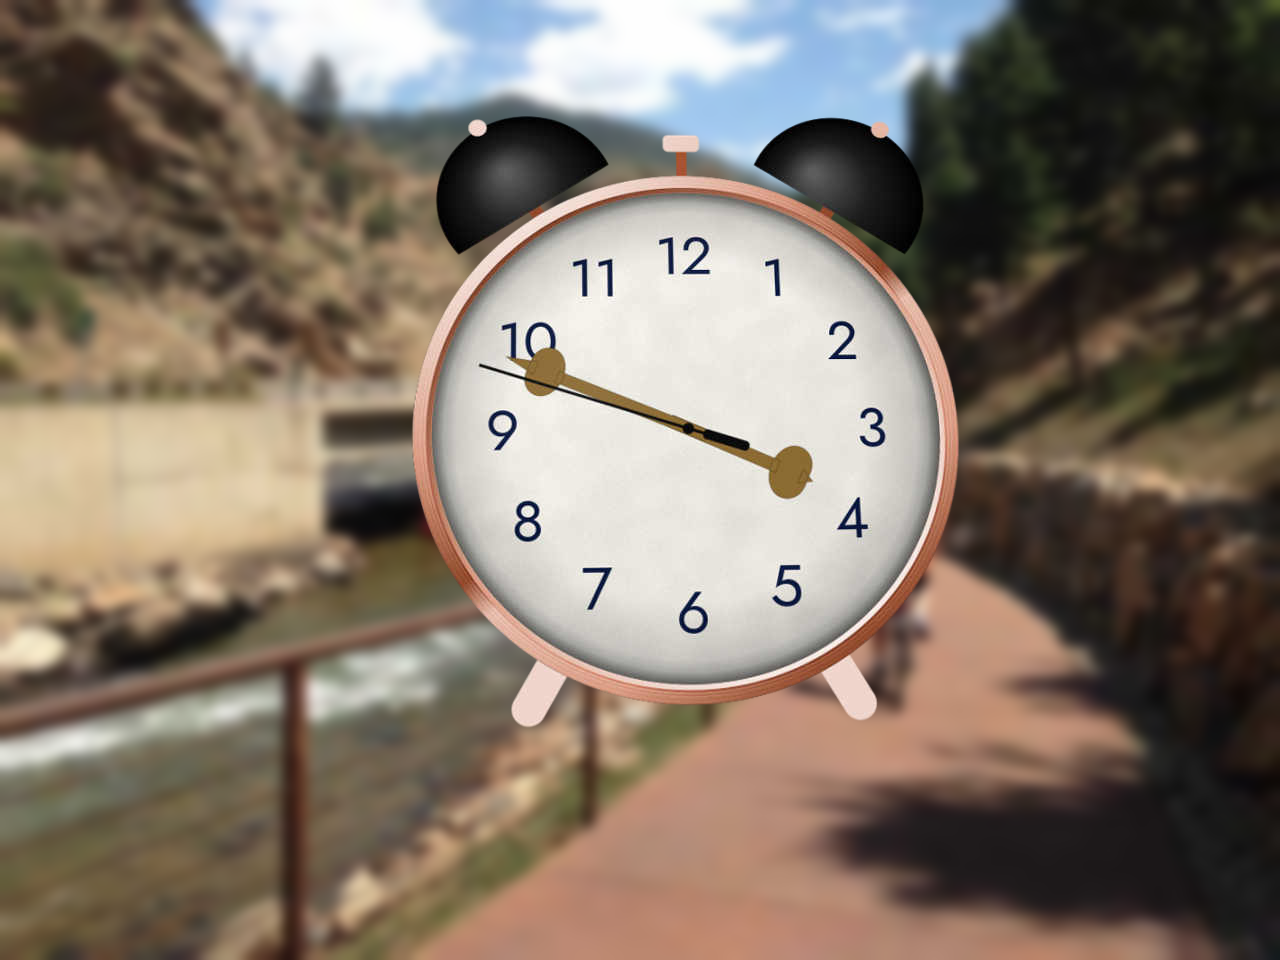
3:48:48
